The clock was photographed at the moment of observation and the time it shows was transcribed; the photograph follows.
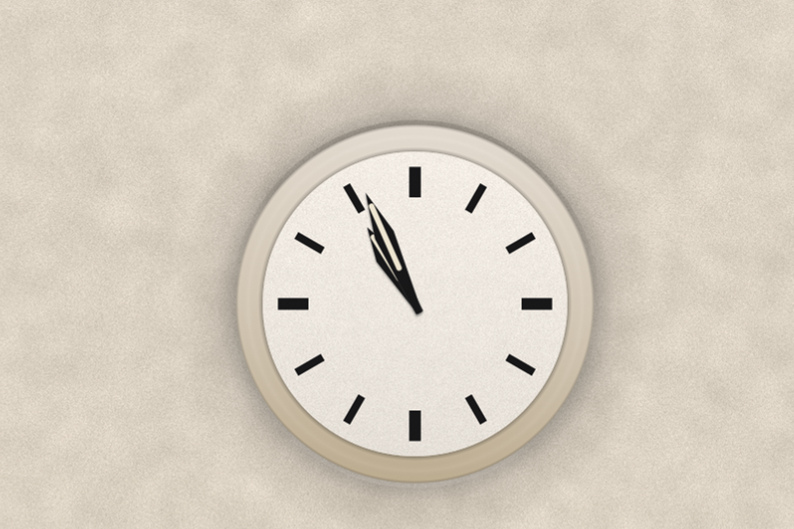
10:56
